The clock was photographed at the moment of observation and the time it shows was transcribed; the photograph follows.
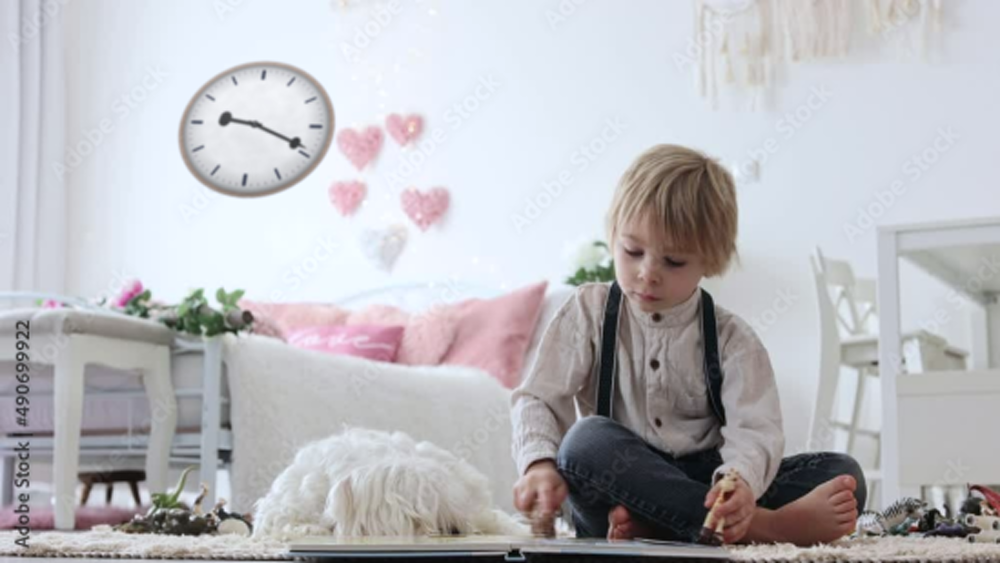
9:19
